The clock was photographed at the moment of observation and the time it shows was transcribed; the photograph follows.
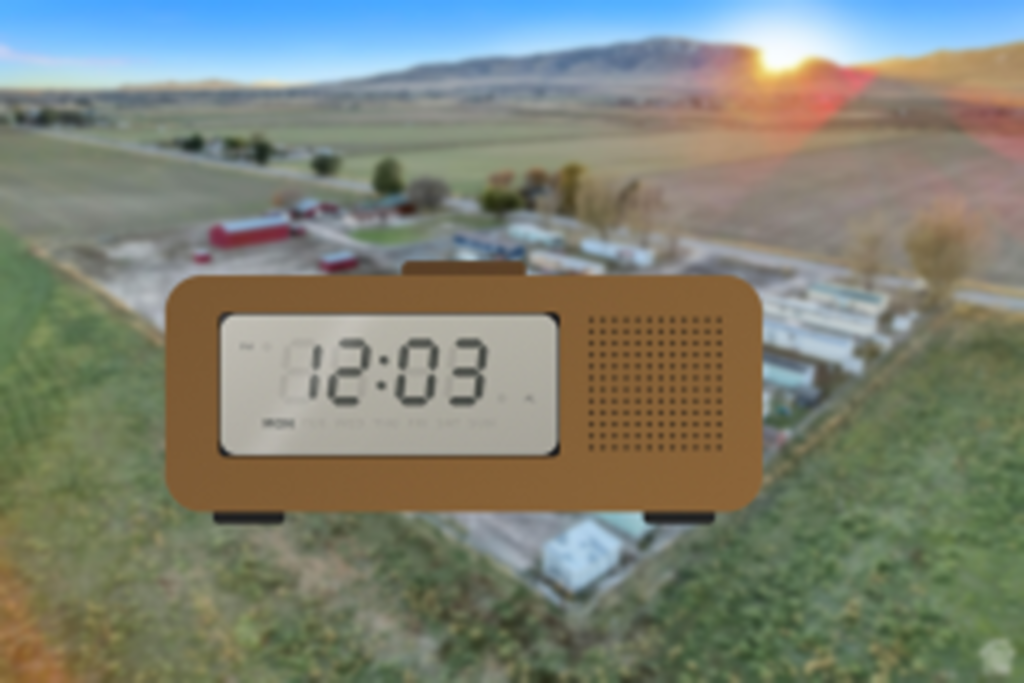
12:03
